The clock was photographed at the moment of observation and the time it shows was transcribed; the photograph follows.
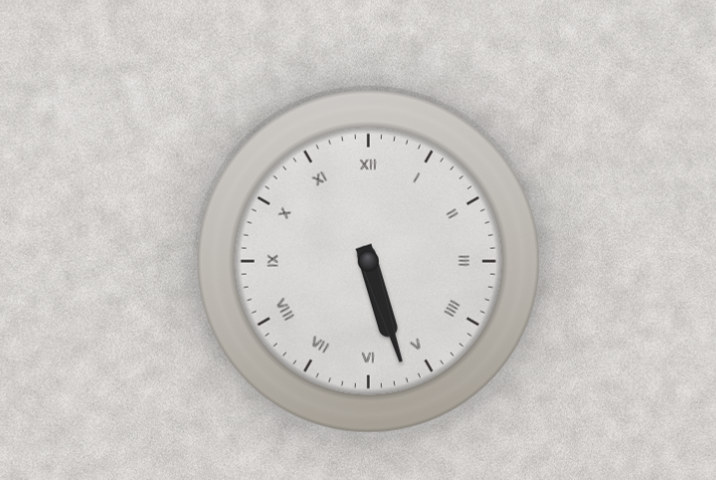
5:27
